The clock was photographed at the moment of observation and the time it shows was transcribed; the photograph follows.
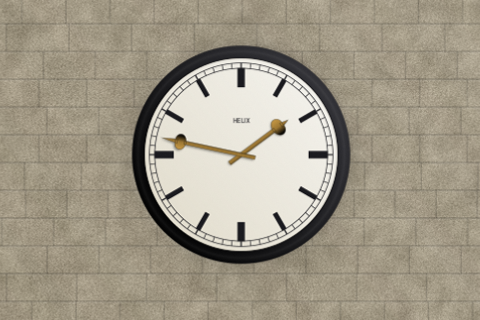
1:47
